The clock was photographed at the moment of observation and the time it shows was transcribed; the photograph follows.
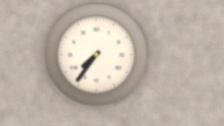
7:36
